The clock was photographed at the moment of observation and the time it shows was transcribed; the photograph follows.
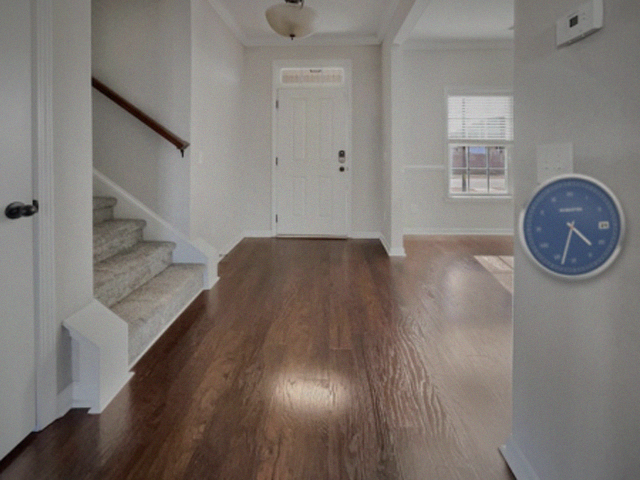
4:33
